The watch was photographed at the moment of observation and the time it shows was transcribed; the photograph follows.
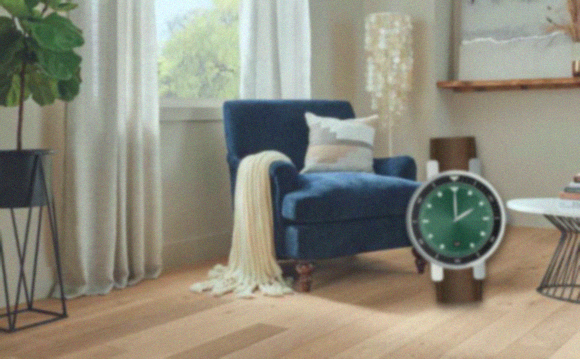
2:00
